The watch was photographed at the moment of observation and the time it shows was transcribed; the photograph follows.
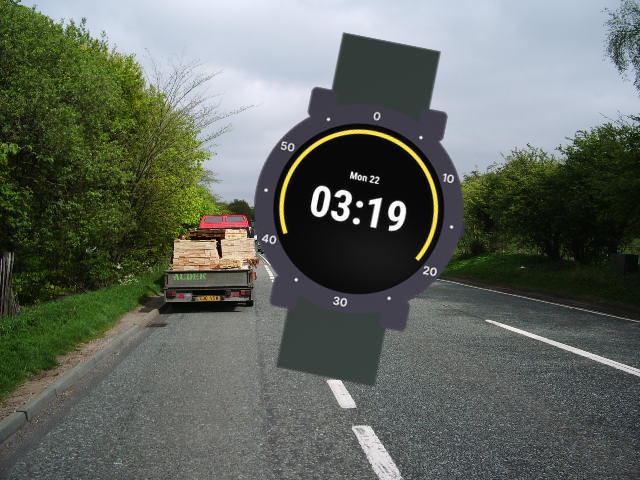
3:19
